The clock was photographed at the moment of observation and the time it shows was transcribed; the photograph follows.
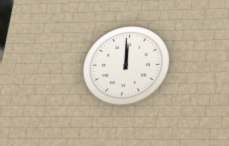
11:59
